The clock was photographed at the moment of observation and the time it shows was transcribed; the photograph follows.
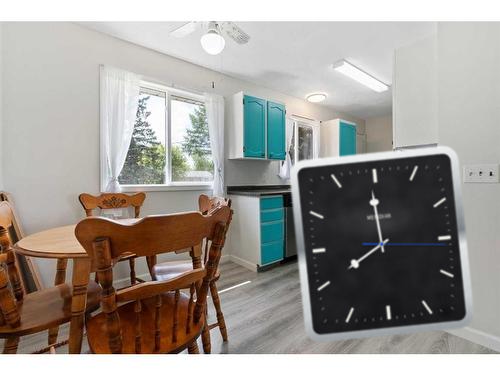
7:59:16
